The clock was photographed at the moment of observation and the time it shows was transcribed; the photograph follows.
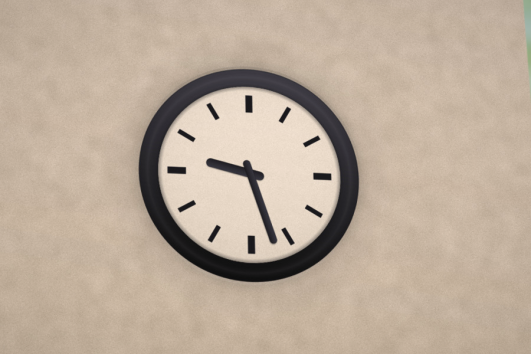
9:27
